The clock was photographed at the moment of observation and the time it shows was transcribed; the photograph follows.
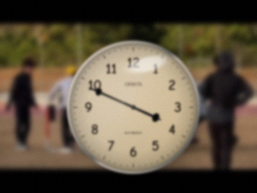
3:49
